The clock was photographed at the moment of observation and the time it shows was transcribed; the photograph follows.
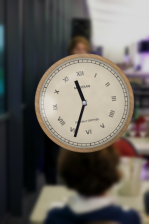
11:34
